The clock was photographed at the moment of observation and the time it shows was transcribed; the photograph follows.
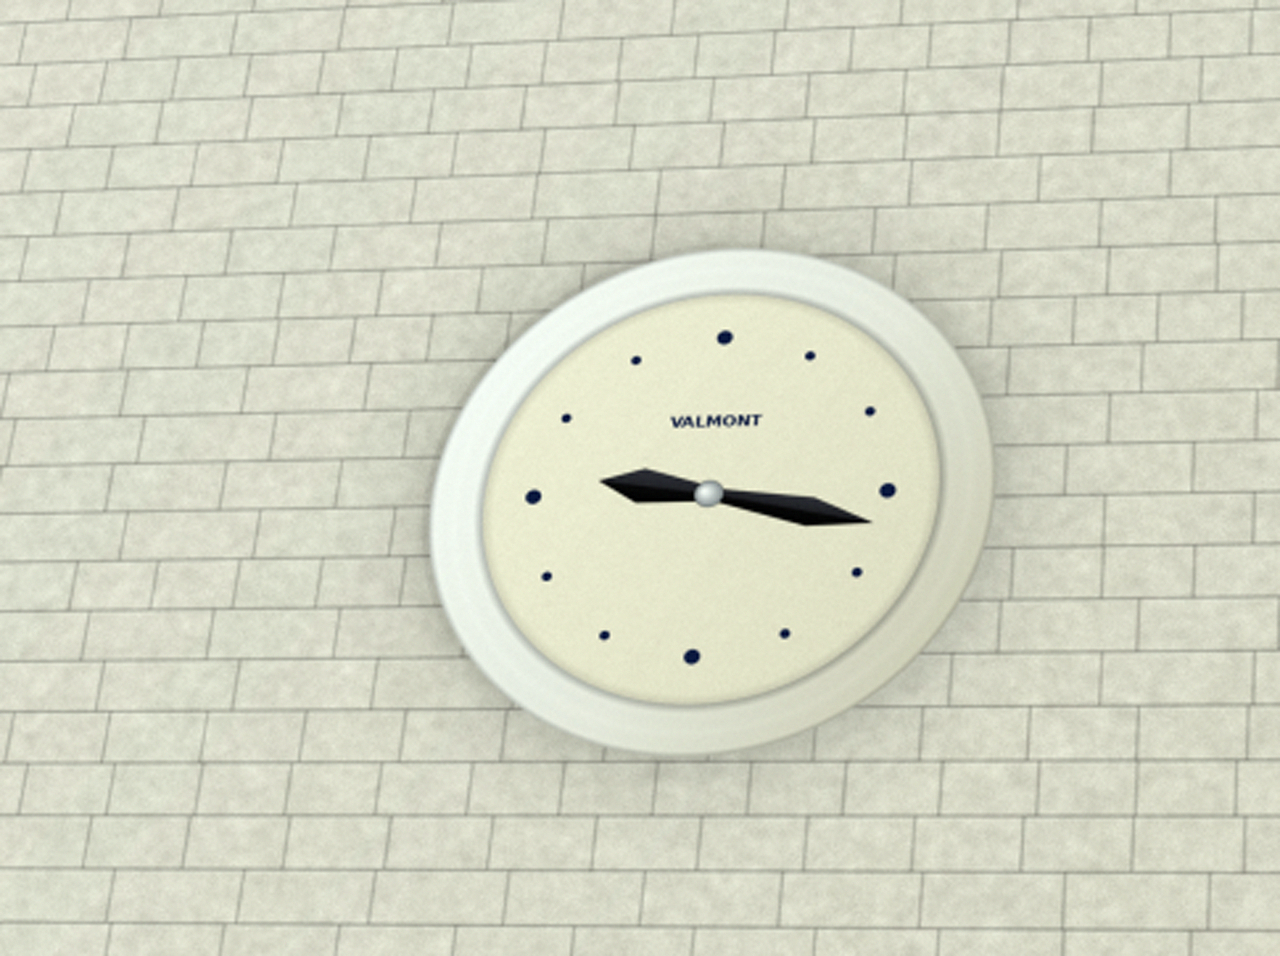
9:17
